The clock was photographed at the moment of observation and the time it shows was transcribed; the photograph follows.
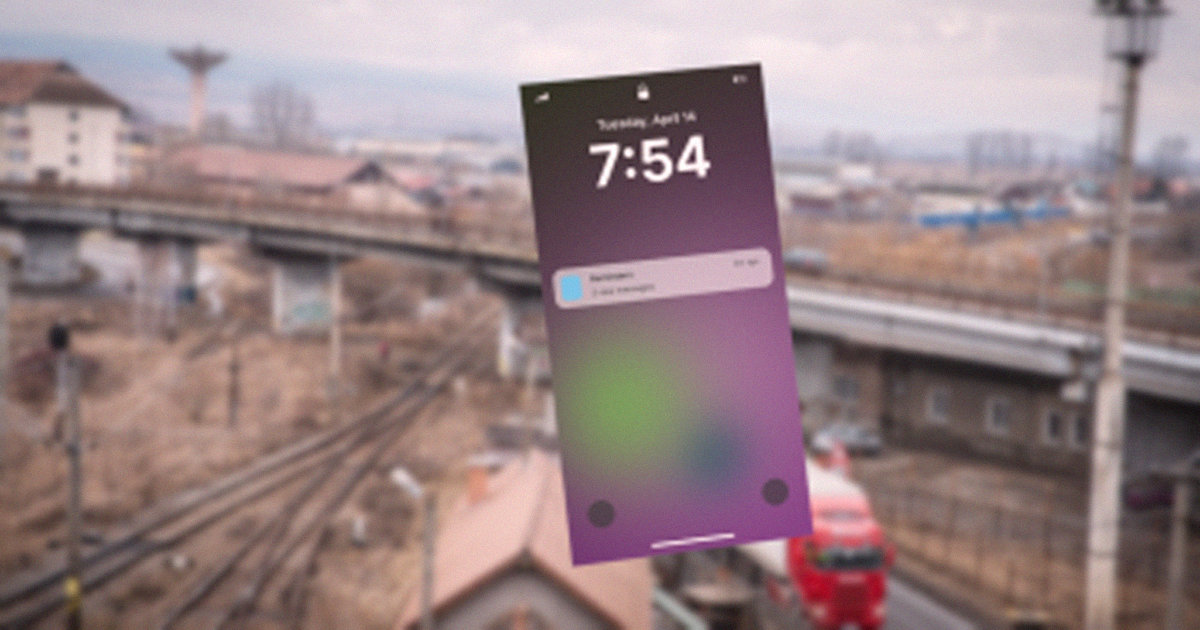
7:54
